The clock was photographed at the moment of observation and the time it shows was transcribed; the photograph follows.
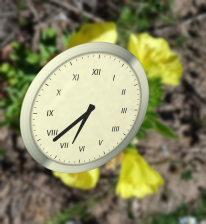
6:38
